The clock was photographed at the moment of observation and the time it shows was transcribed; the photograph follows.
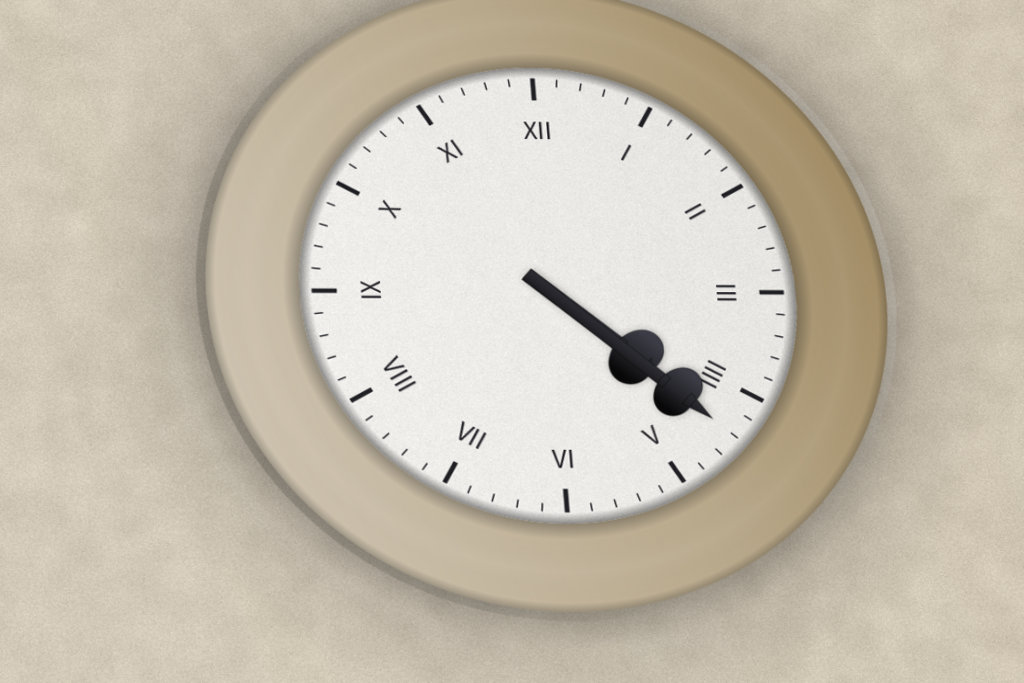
4:22
